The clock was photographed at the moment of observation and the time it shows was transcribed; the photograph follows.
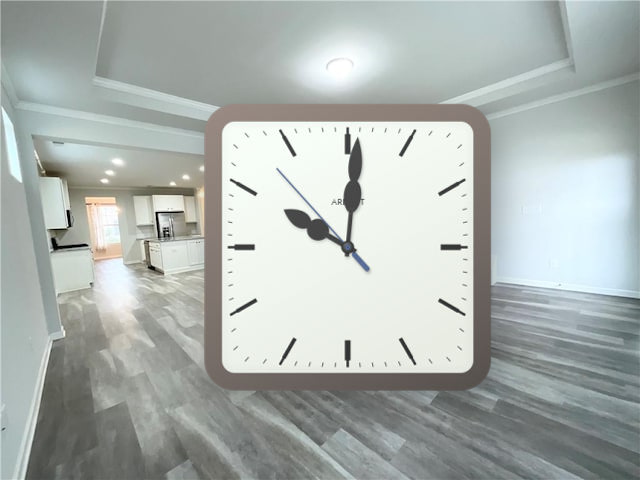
10:00:53
